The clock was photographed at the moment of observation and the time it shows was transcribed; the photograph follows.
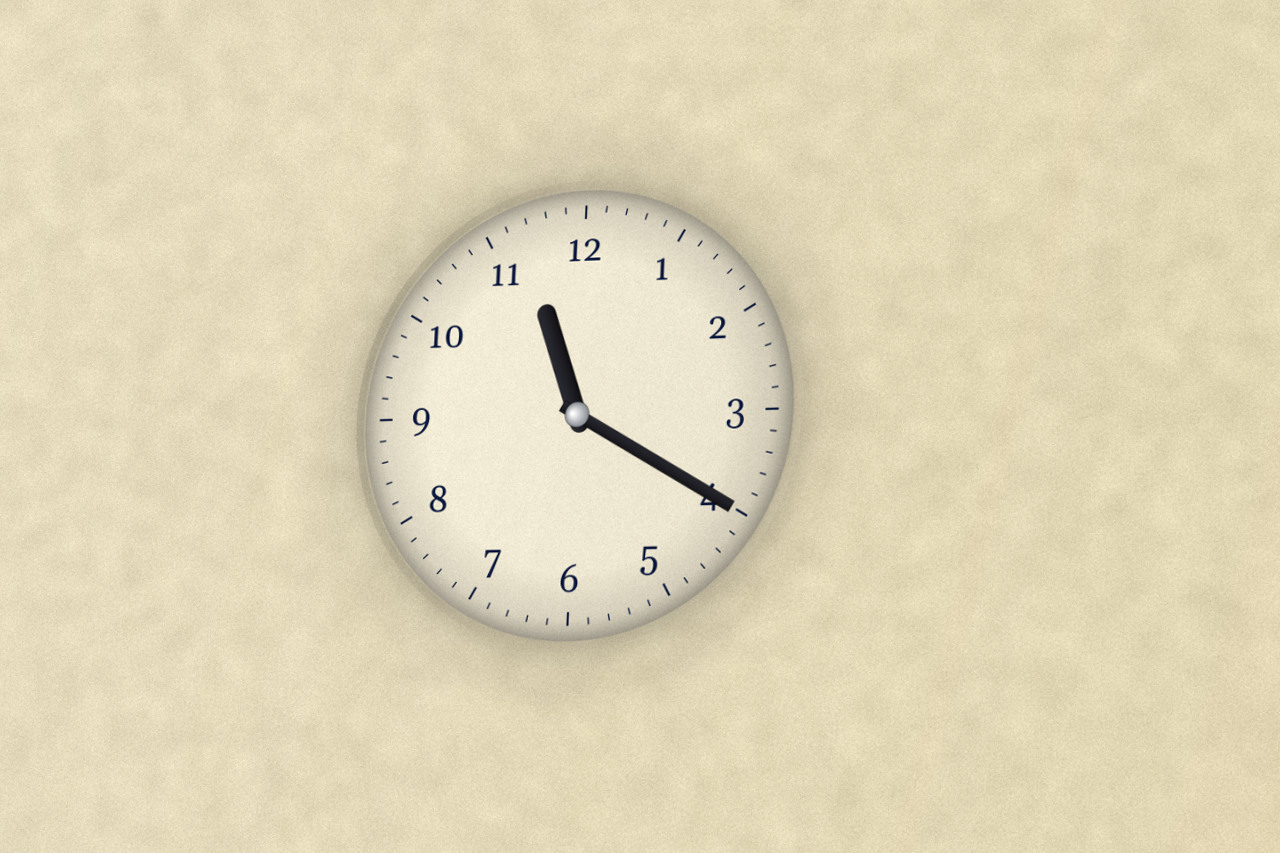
11:20
